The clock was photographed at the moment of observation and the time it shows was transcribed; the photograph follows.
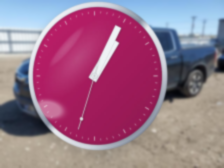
1:04:33
